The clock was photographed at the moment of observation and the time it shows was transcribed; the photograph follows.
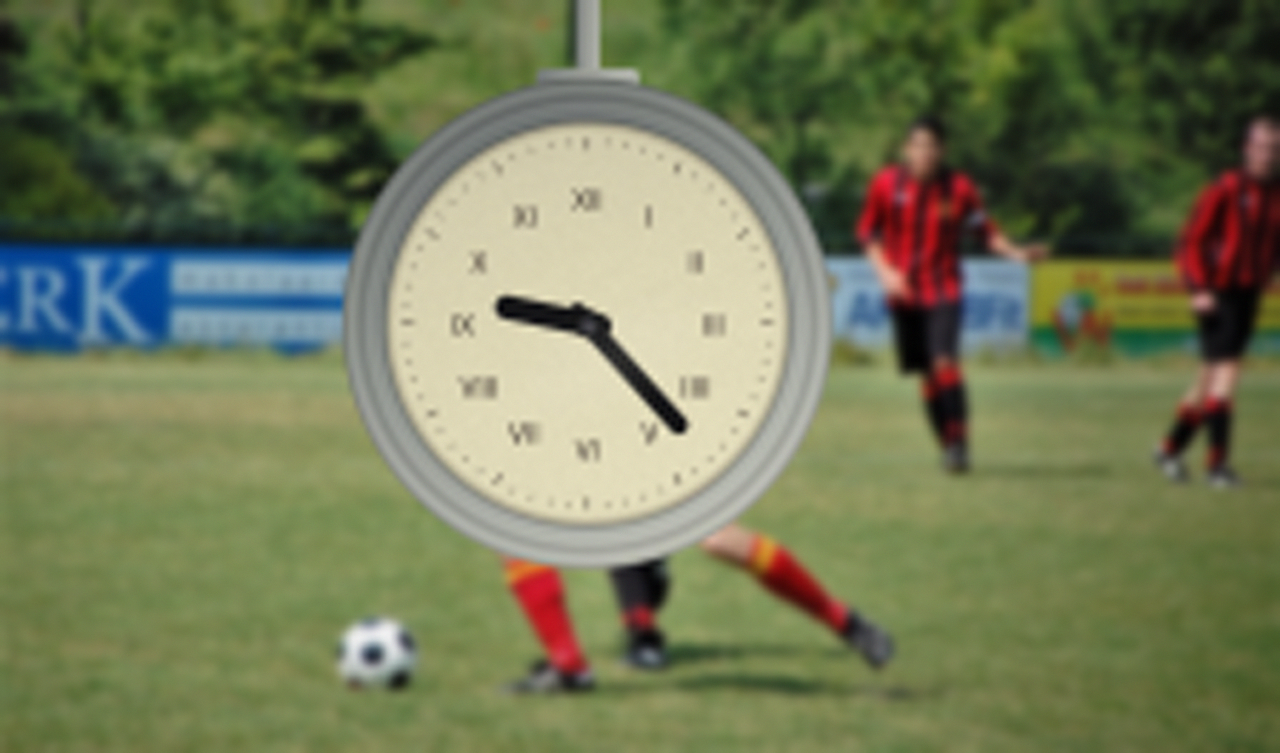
9:23
